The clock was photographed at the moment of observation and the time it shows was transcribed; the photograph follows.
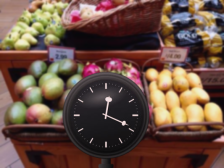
12:19
